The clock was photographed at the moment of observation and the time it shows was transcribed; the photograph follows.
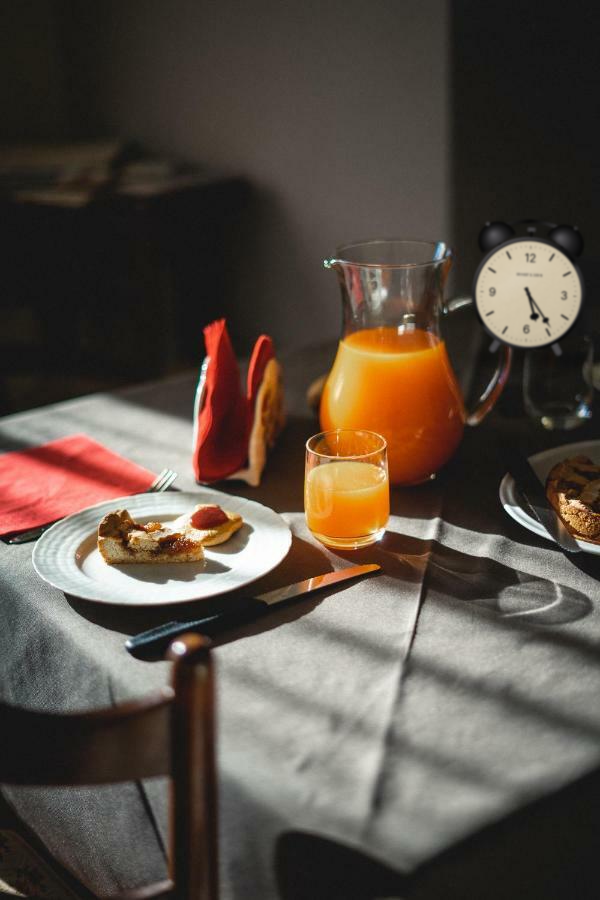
5:24
